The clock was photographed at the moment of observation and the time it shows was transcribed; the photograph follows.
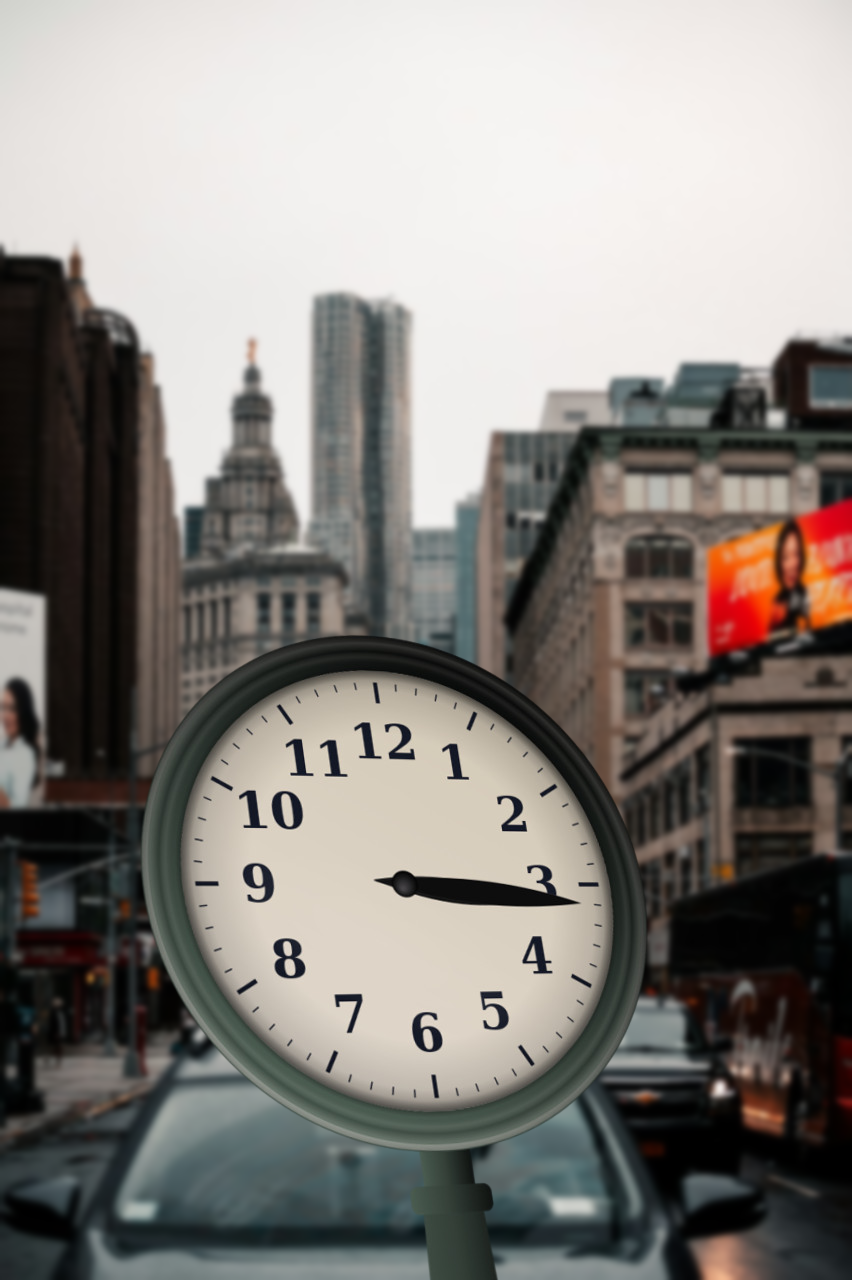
3:16
